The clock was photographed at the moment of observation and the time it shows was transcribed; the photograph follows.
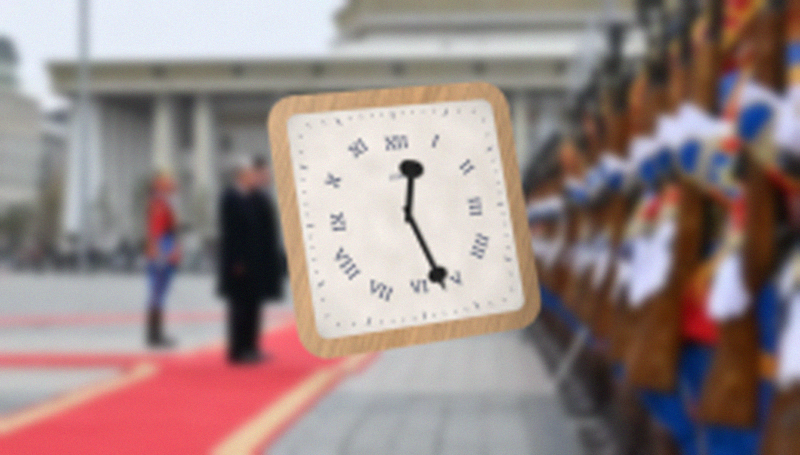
12:27
